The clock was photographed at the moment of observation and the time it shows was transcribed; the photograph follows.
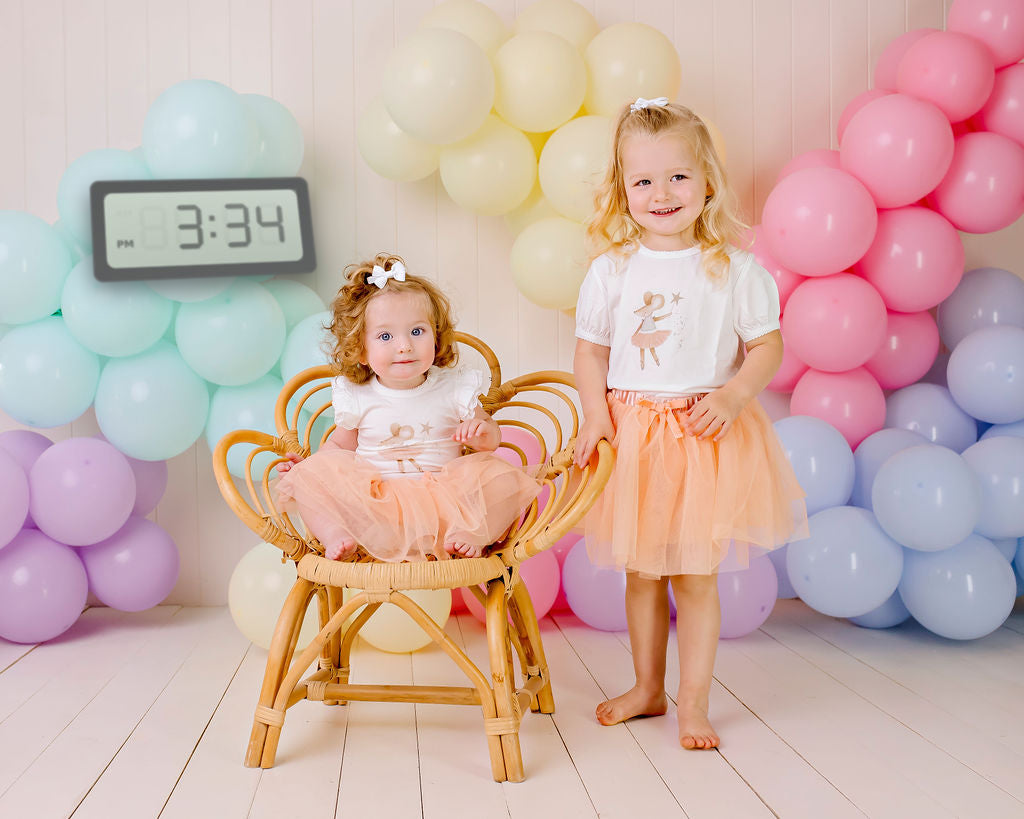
3:34
